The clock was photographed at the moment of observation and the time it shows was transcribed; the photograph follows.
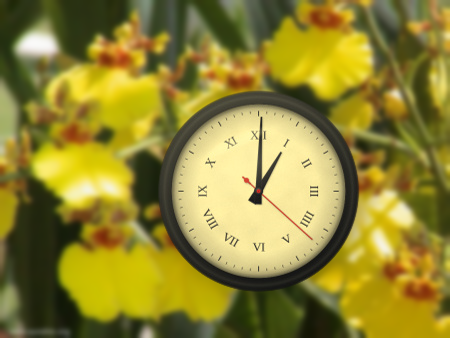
1:00:22
